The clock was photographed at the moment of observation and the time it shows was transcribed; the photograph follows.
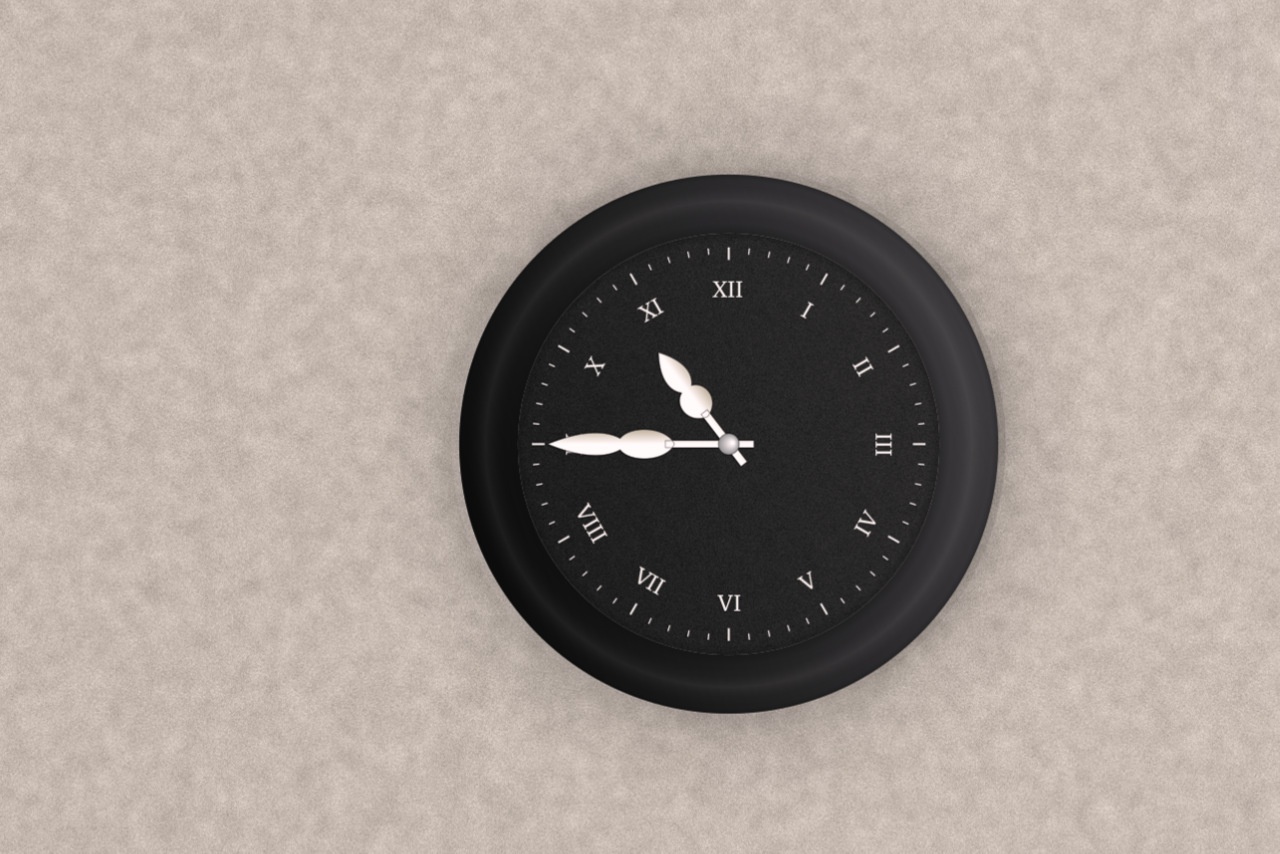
10:45
